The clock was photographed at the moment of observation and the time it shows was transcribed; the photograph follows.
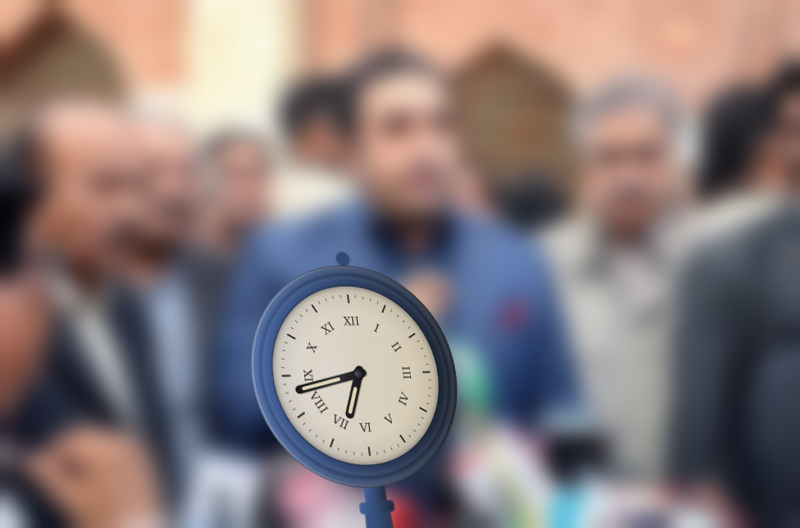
6:43
